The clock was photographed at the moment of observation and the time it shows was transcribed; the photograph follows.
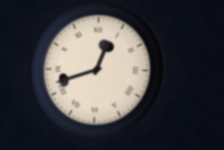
12:42
